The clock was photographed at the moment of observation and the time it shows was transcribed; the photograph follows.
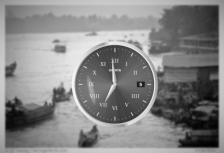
6:59
